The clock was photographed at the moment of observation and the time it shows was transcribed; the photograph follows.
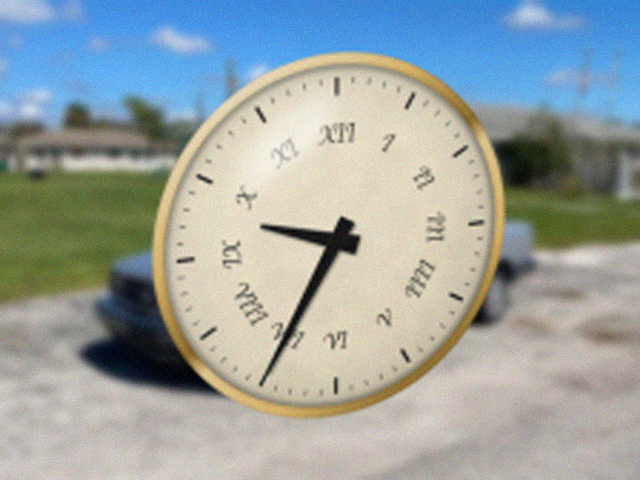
9:35
